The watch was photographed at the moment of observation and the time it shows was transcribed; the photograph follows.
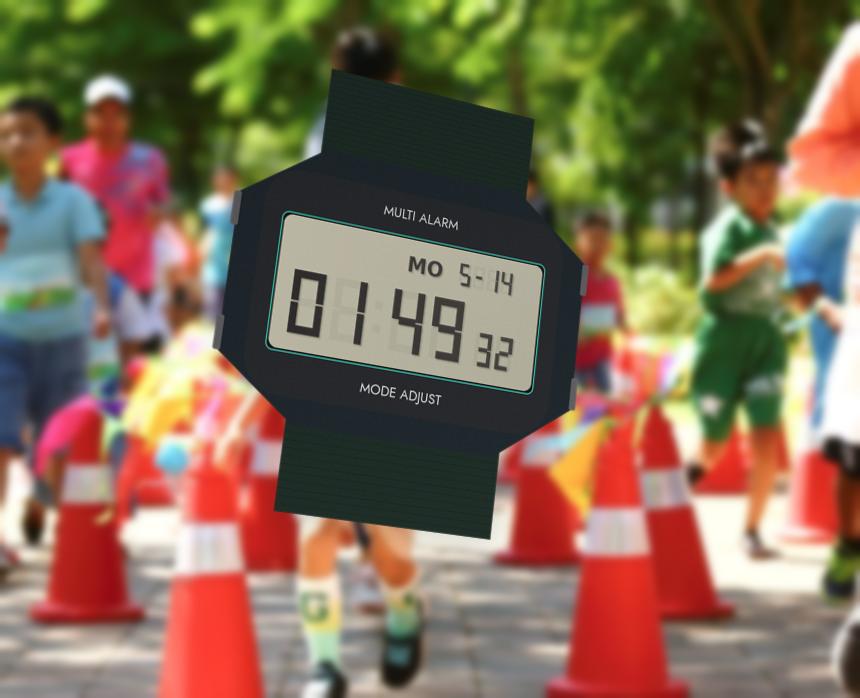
1:49:32
